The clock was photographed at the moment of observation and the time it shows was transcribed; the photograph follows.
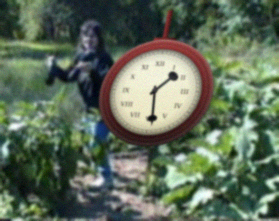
1:29
